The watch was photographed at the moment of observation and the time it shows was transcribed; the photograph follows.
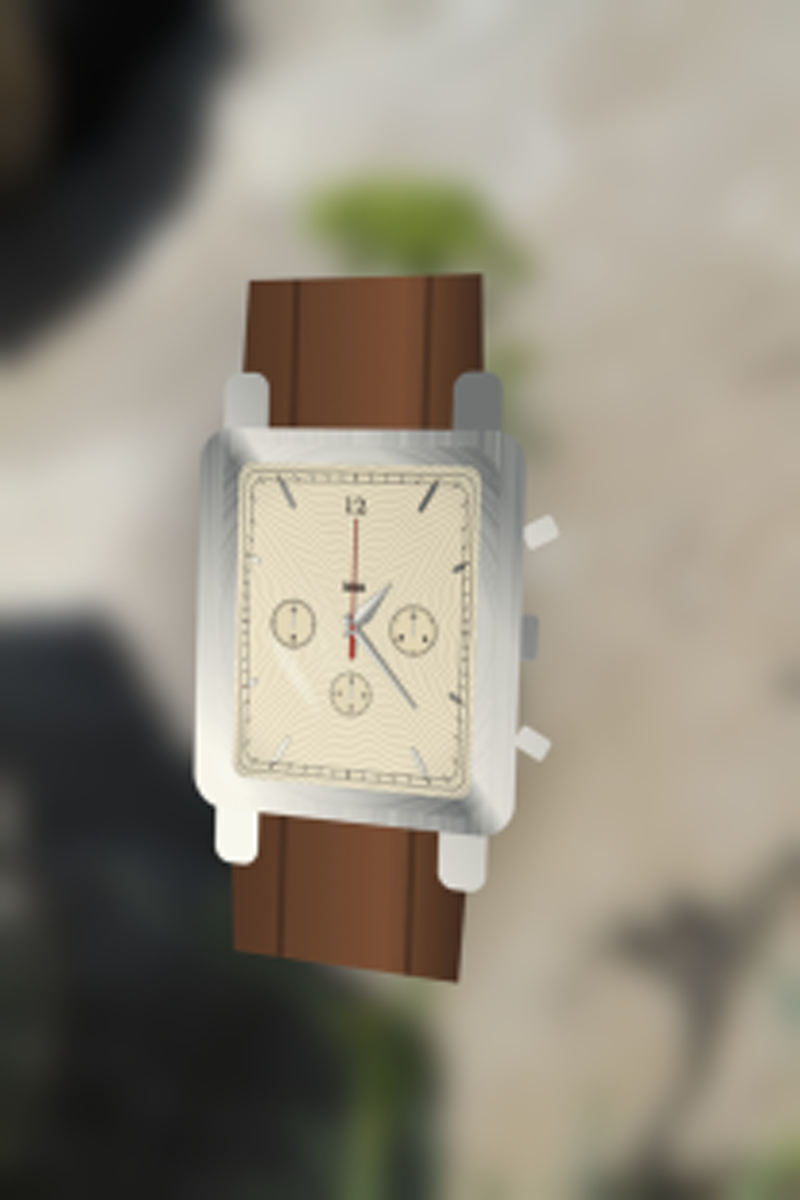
1:23
